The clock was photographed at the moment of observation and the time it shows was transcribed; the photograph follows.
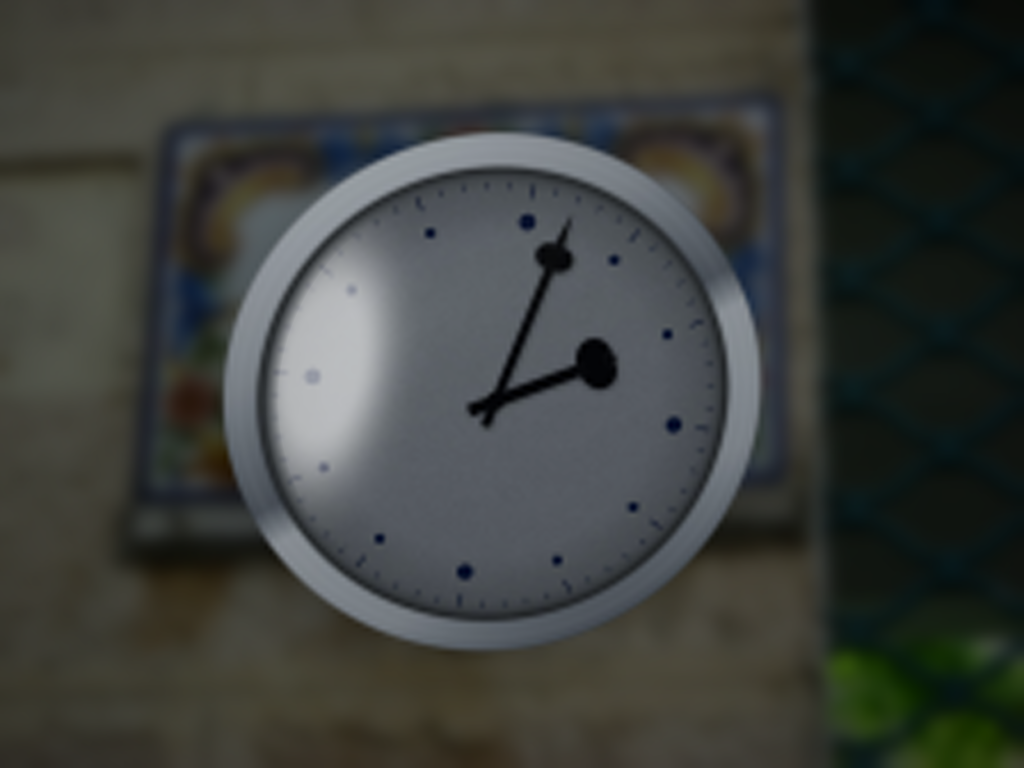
2:02
